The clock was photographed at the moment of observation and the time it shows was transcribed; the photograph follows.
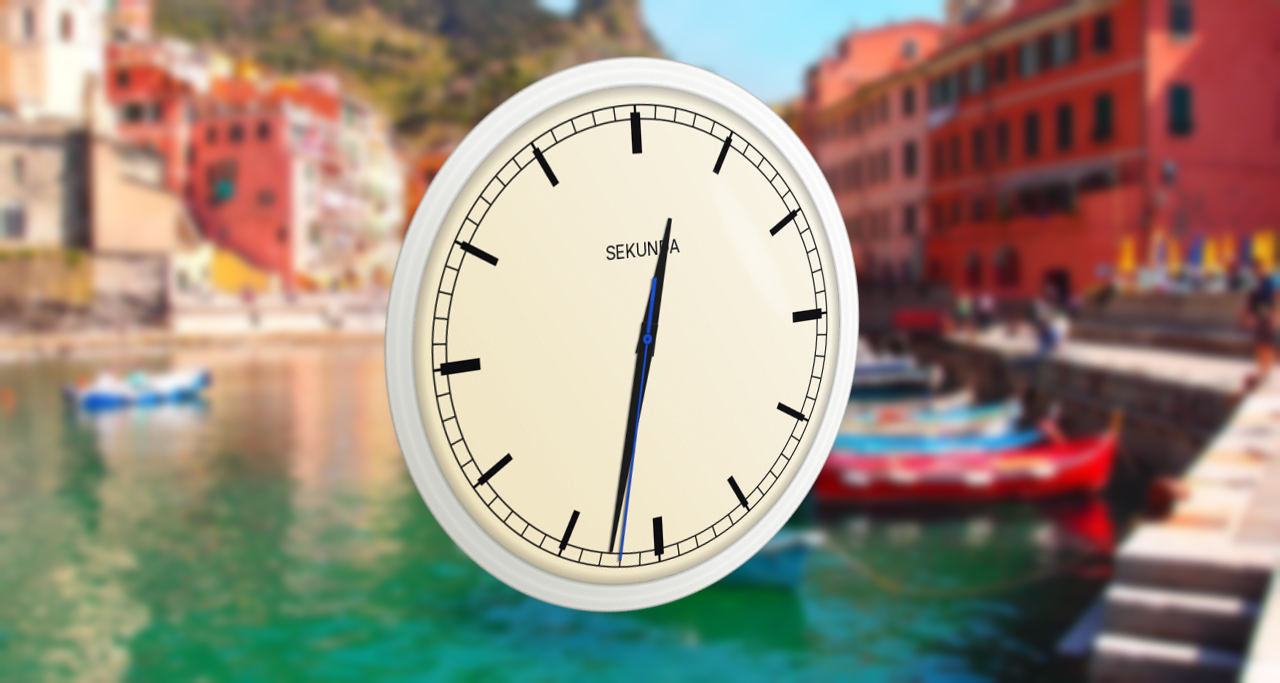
12:32:32
